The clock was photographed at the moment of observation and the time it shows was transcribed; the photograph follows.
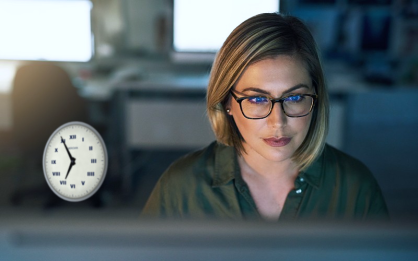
6:55
